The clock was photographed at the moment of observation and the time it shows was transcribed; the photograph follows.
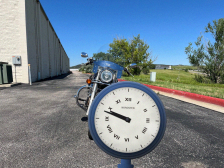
9:48
